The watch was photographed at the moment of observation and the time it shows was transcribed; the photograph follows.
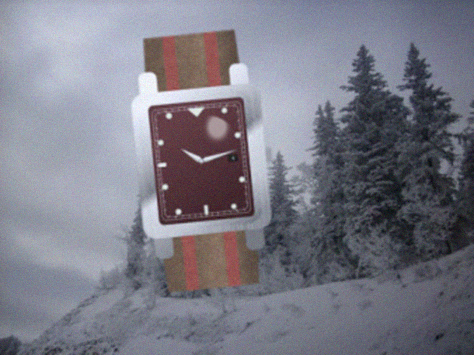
10:13
